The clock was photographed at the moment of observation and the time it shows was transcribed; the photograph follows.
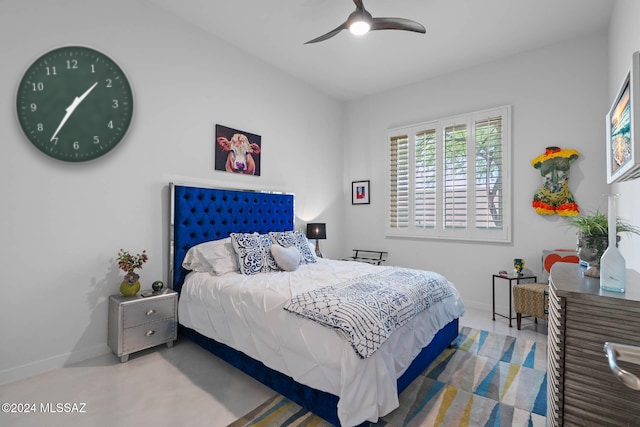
1:36
